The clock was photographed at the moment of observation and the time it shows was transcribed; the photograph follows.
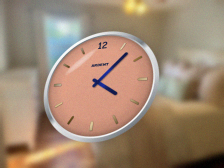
4:07
